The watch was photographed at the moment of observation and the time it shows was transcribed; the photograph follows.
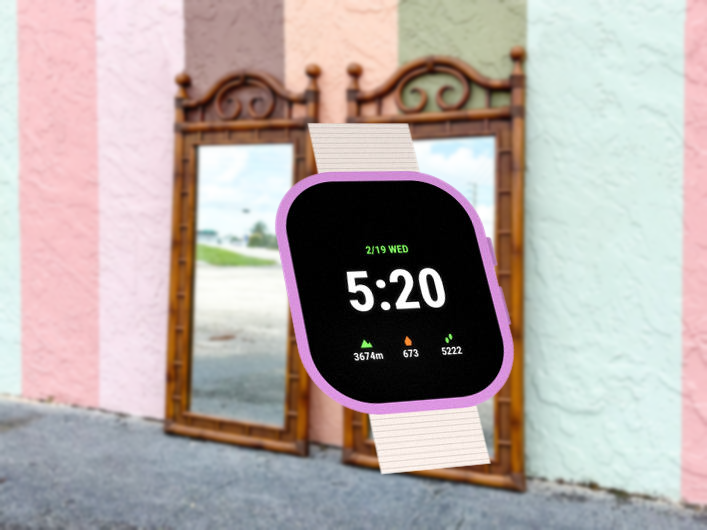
5:20
